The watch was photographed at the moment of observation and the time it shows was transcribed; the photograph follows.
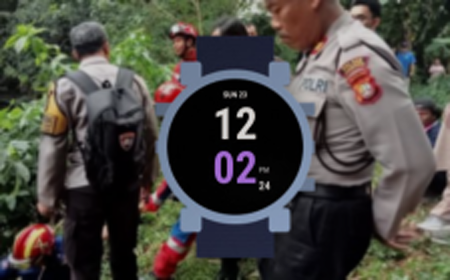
12:02
